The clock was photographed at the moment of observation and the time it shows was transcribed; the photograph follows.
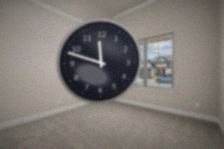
11:48
